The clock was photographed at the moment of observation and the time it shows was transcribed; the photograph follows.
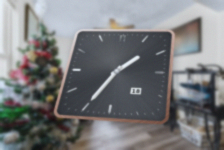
1:35
